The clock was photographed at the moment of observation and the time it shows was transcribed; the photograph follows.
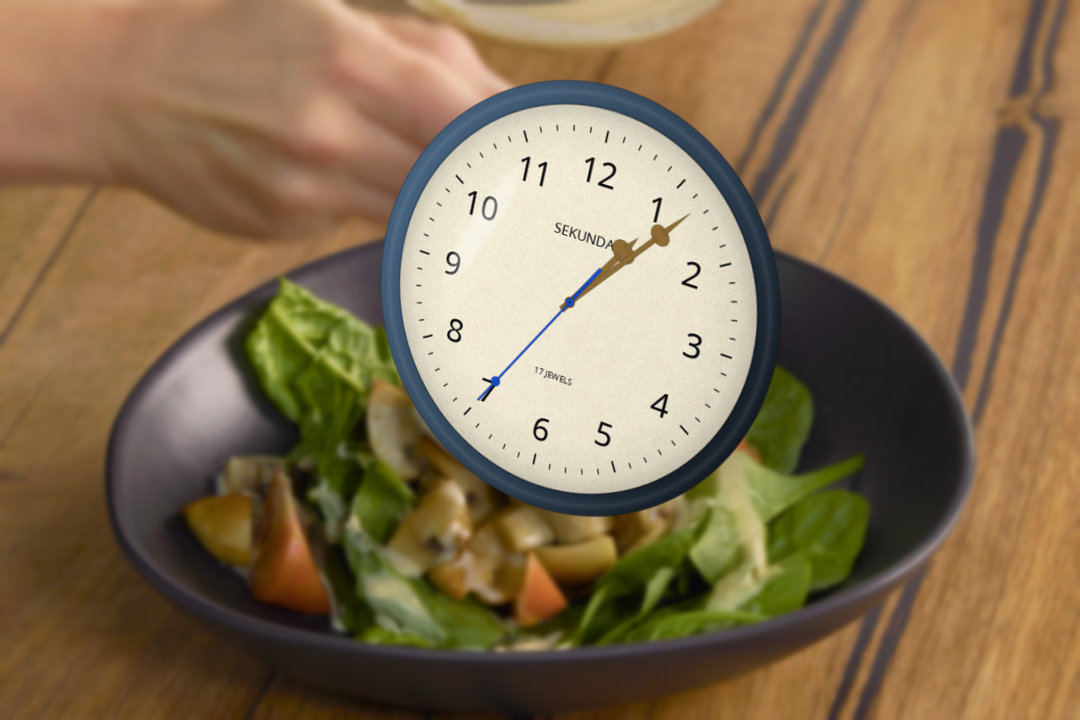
1:06:35
